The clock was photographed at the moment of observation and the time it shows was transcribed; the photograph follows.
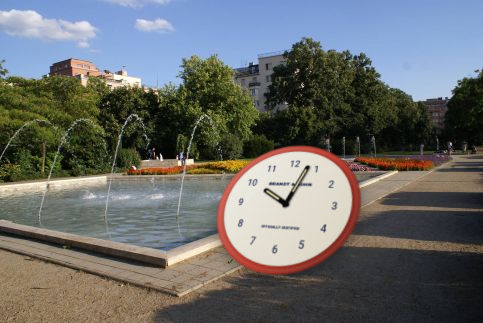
10:03
